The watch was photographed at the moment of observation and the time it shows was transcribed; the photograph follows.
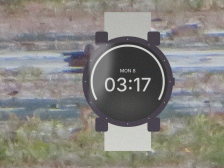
3:17
